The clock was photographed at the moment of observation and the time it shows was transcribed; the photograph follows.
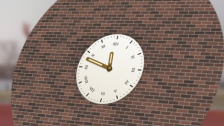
11:48
